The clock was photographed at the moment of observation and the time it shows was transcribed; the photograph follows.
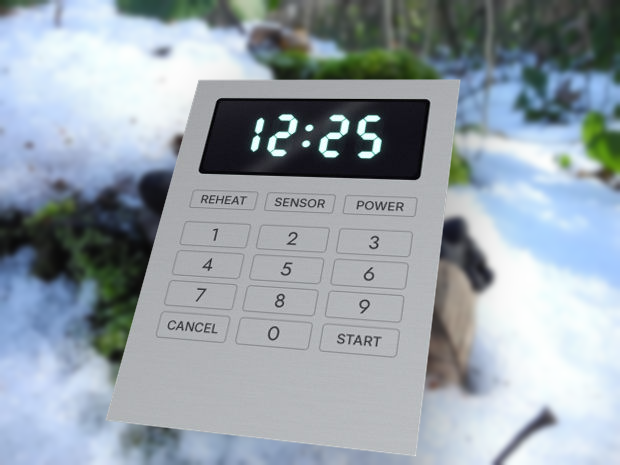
12:25
